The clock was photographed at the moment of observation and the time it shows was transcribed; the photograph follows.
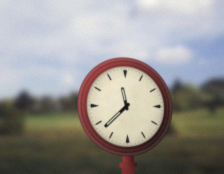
11:38
